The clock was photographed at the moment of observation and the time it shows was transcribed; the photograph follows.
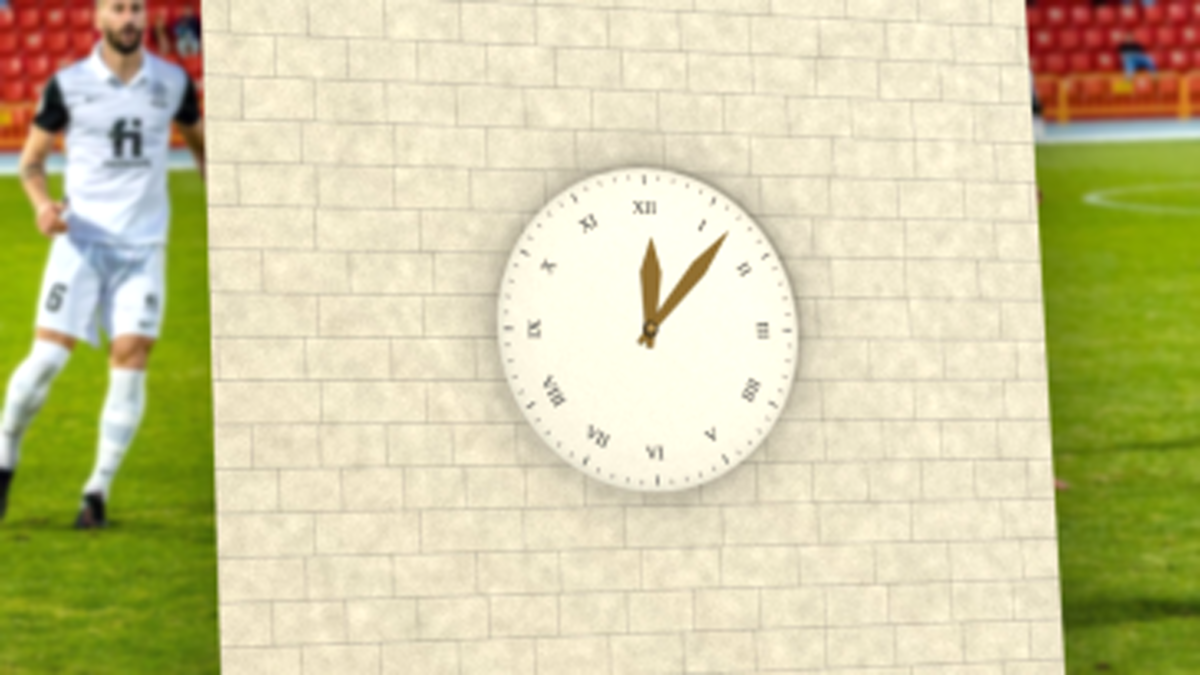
12:07
